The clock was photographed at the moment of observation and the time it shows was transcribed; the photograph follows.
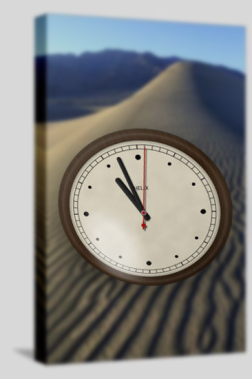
10:57:01
